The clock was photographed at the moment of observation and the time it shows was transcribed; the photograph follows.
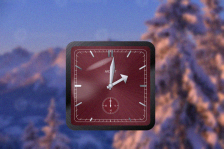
2:01
